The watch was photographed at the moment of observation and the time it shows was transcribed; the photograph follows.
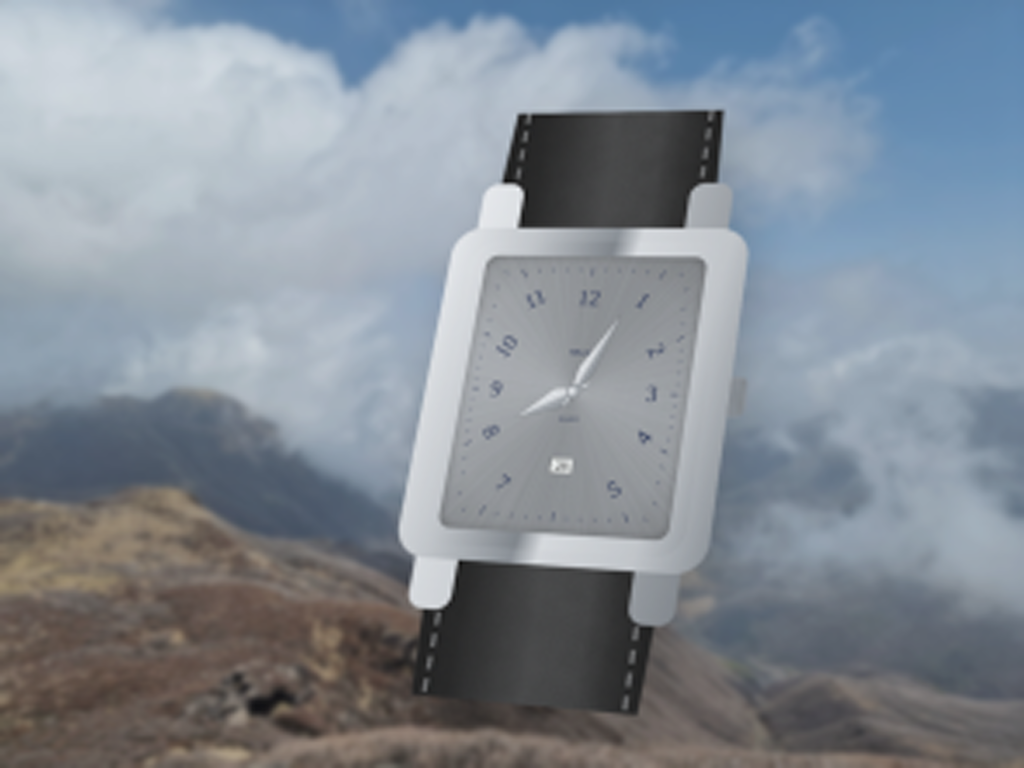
8:04
